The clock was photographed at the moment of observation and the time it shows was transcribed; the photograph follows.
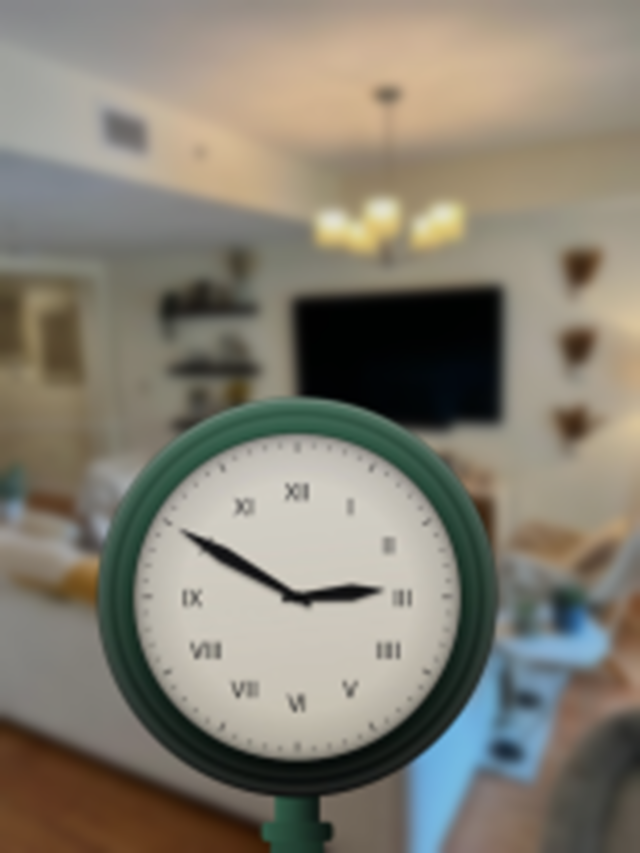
2:50
